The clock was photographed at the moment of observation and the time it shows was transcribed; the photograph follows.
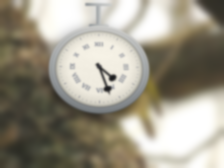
4:27
